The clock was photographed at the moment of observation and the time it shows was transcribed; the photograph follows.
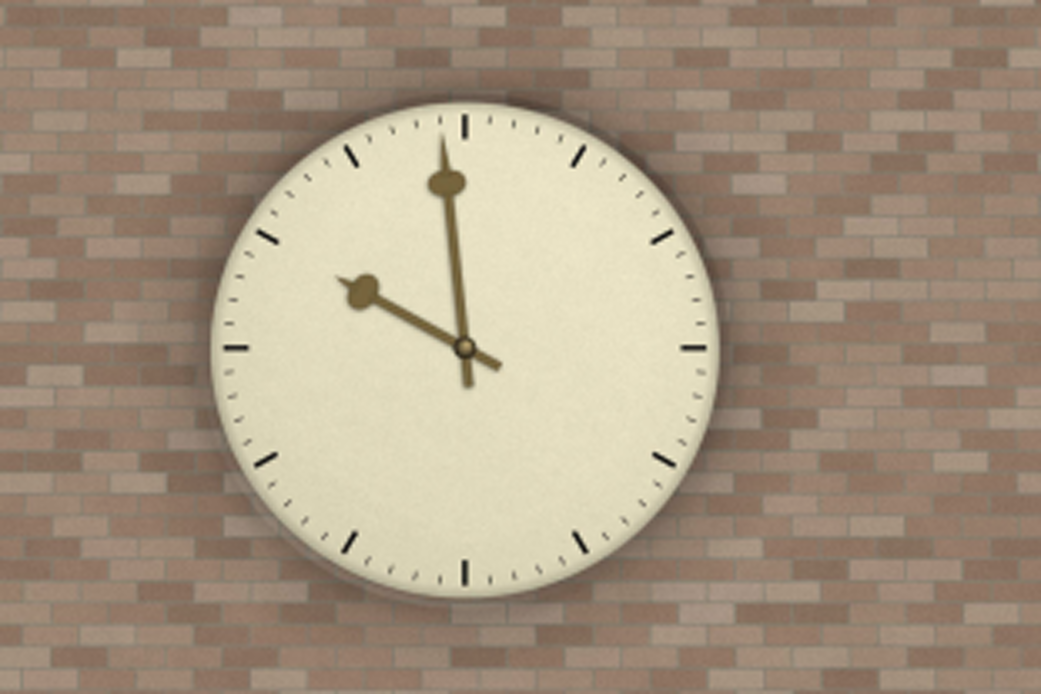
9:59
